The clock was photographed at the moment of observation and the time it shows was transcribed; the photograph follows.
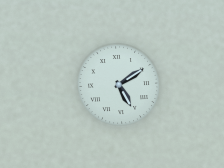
5:10
